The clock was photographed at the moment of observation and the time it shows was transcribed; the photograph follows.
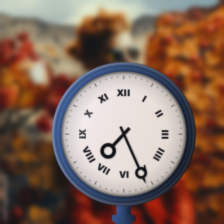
7:26
